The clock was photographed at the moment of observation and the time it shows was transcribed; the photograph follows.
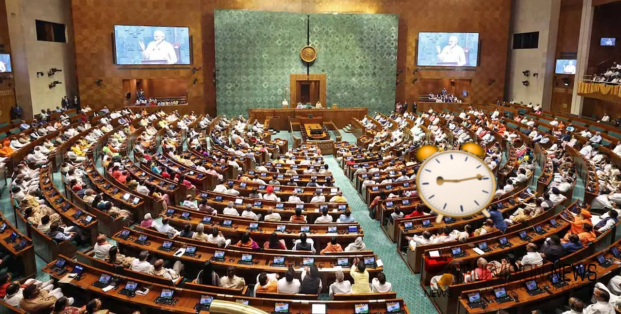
9:14
